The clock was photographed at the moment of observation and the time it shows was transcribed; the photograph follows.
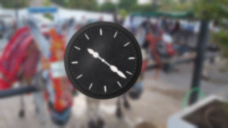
10:22
